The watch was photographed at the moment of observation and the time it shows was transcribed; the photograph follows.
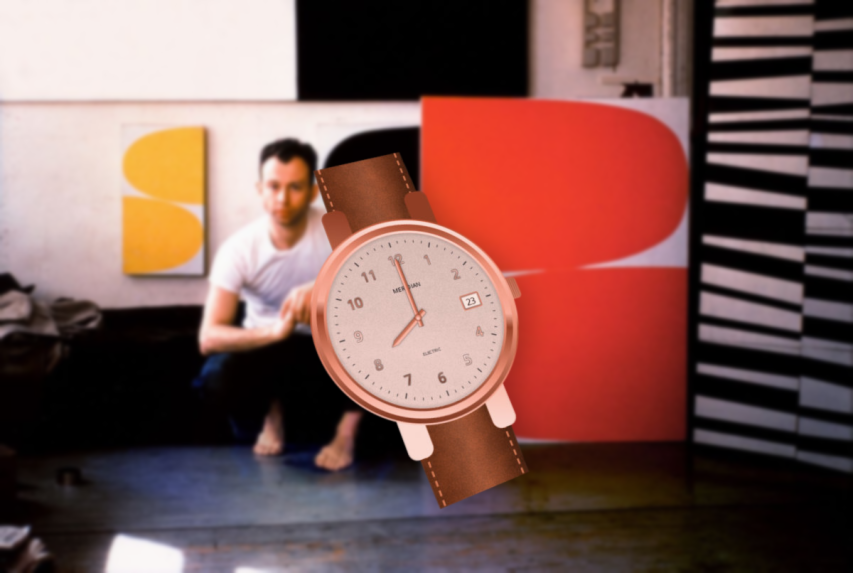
8:00
